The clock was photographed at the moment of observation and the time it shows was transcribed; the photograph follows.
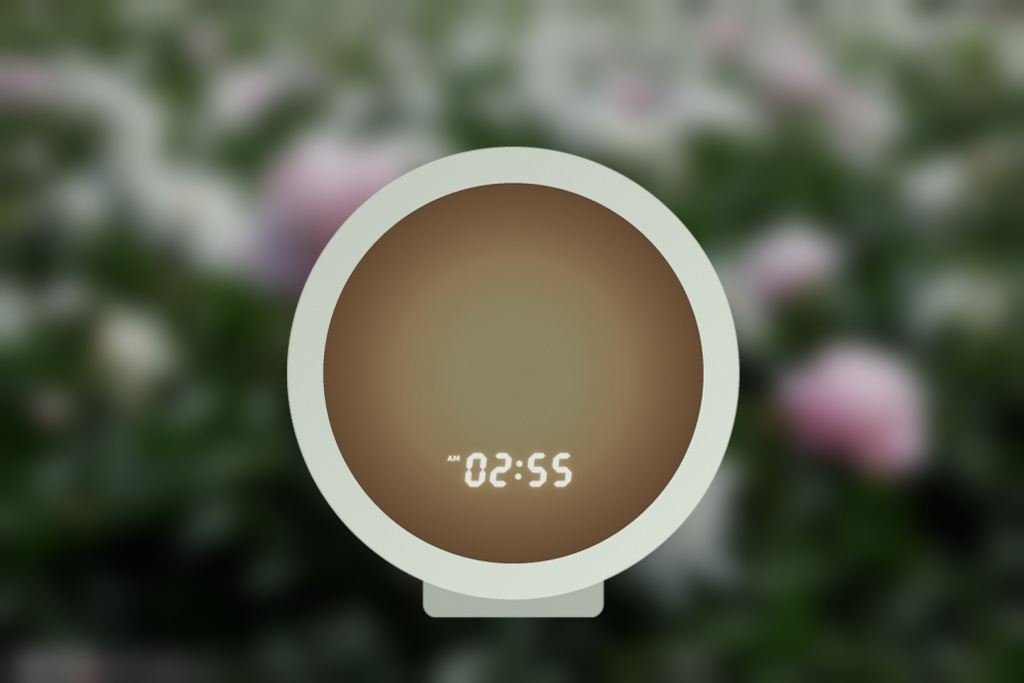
2:55
